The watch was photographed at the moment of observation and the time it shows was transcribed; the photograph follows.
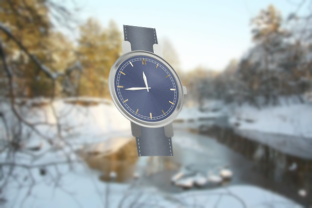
11:44
